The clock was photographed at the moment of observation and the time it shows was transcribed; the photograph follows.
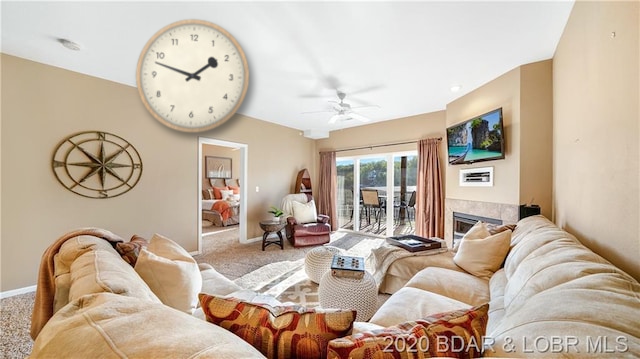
1:48
